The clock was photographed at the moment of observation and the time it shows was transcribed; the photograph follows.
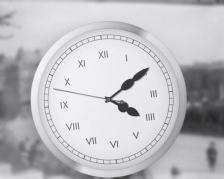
4:09:48
